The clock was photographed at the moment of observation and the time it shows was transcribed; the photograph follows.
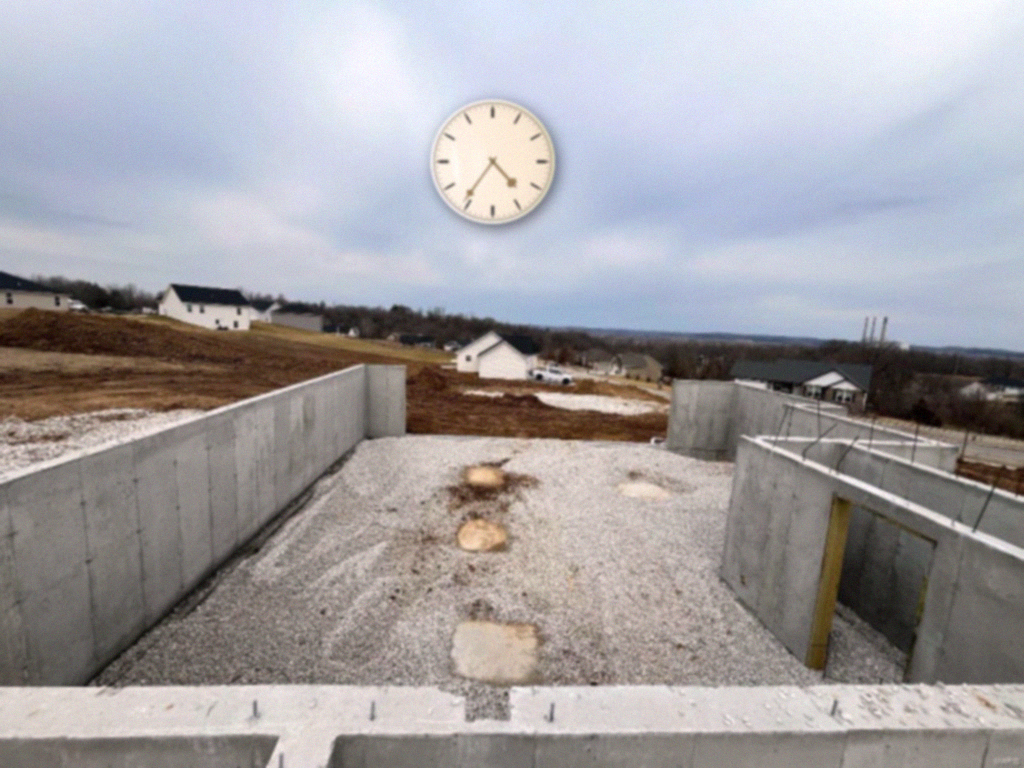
4:36
